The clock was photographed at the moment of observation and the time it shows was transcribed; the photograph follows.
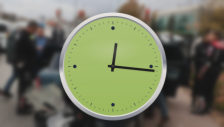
12:16
